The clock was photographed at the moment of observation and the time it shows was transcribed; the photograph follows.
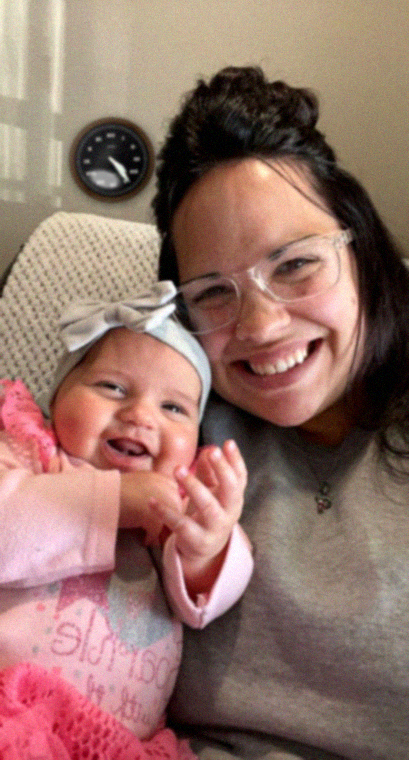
4:24
